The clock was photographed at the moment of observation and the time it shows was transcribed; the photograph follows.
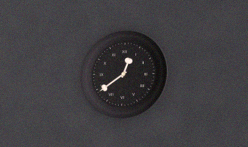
12:39
